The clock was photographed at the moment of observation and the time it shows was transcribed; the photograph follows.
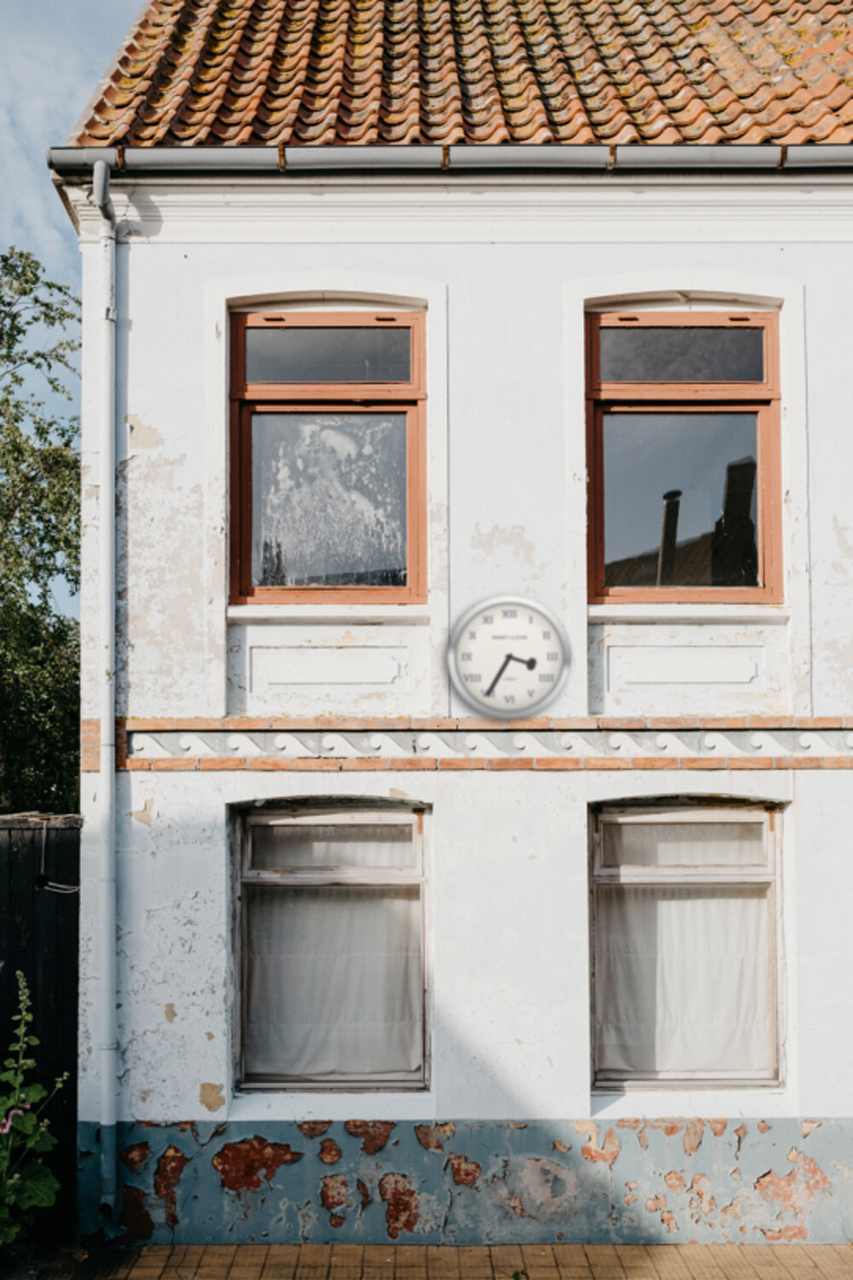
3:35
